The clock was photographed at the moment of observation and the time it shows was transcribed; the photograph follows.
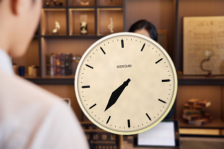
7:37
